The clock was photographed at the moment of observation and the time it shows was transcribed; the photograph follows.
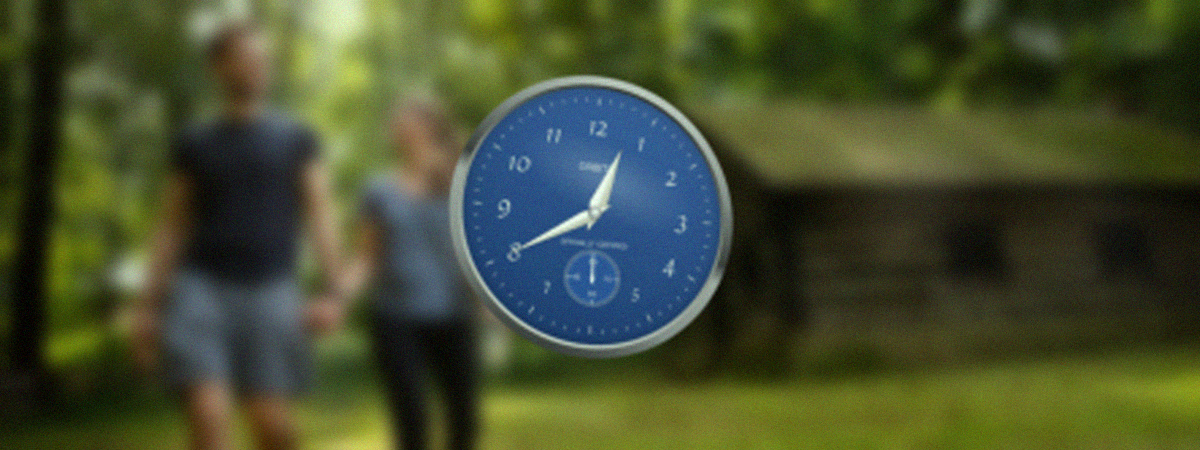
12:40
